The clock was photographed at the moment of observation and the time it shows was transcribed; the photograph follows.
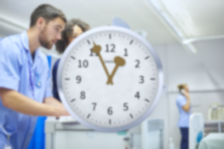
12:56
